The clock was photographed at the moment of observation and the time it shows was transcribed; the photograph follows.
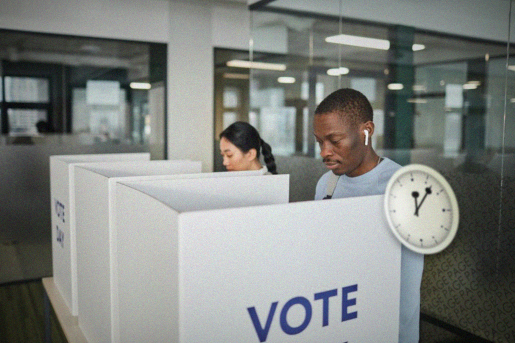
12:07
